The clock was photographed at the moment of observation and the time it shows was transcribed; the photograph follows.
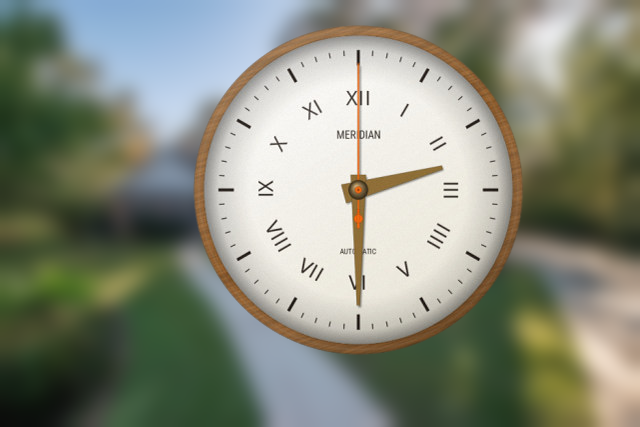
2:30:00
